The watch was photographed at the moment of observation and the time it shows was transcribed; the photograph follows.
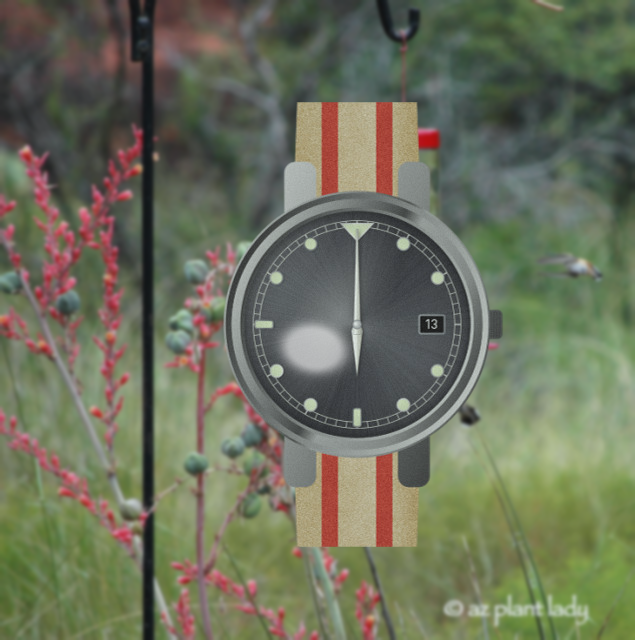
6:00
